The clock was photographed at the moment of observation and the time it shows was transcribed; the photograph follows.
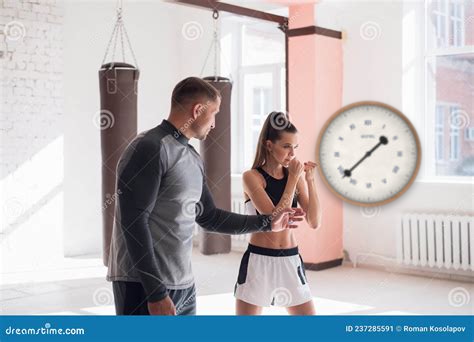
1:38
